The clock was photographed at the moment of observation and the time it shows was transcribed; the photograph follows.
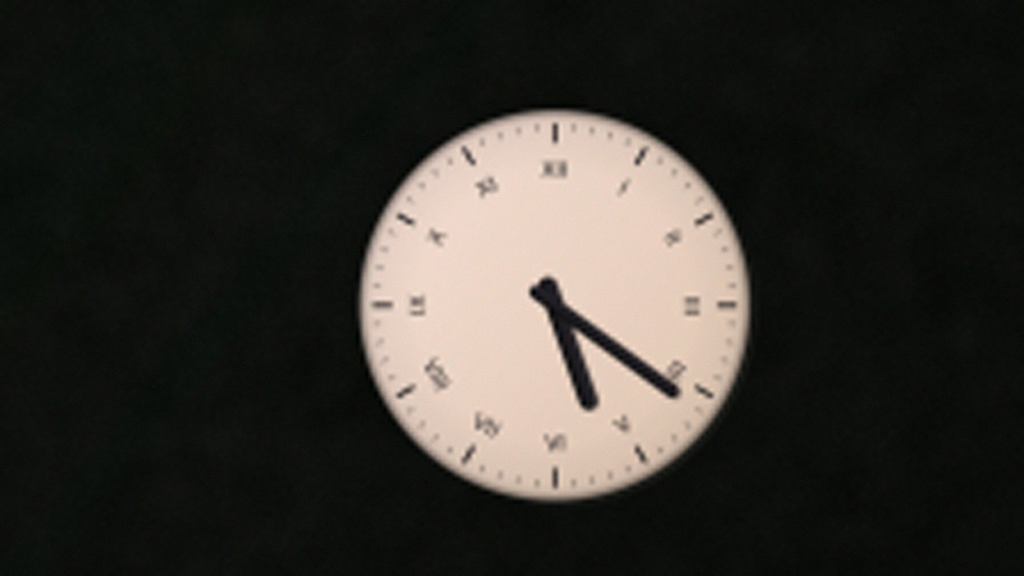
5:21
